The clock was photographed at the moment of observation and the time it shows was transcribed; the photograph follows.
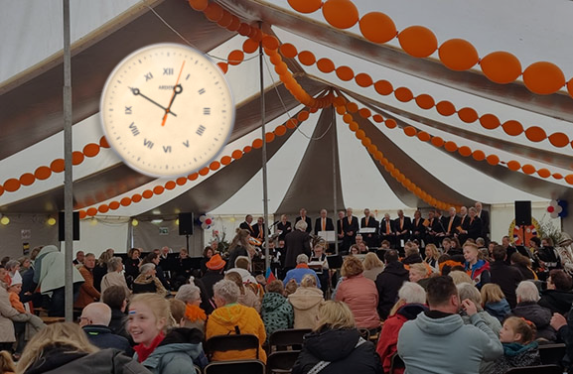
12:50:03
